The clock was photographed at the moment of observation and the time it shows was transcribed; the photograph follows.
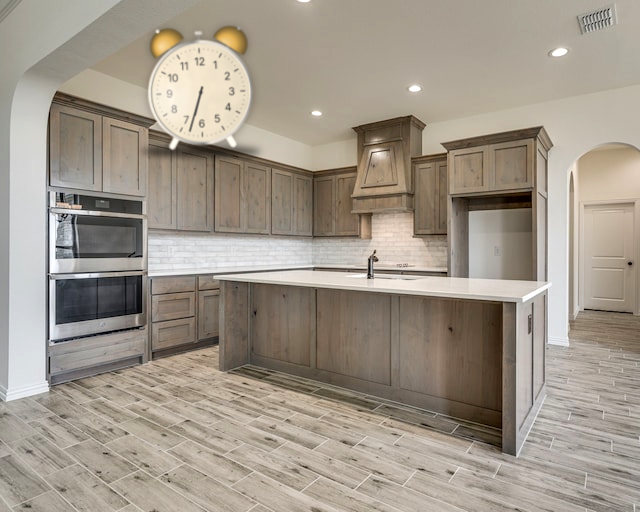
6:33
